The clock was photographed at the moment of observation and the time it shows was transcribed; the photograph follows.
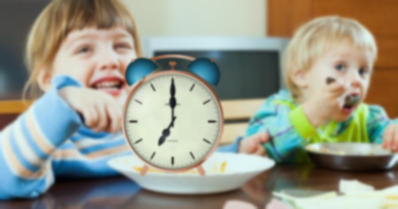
7:00
